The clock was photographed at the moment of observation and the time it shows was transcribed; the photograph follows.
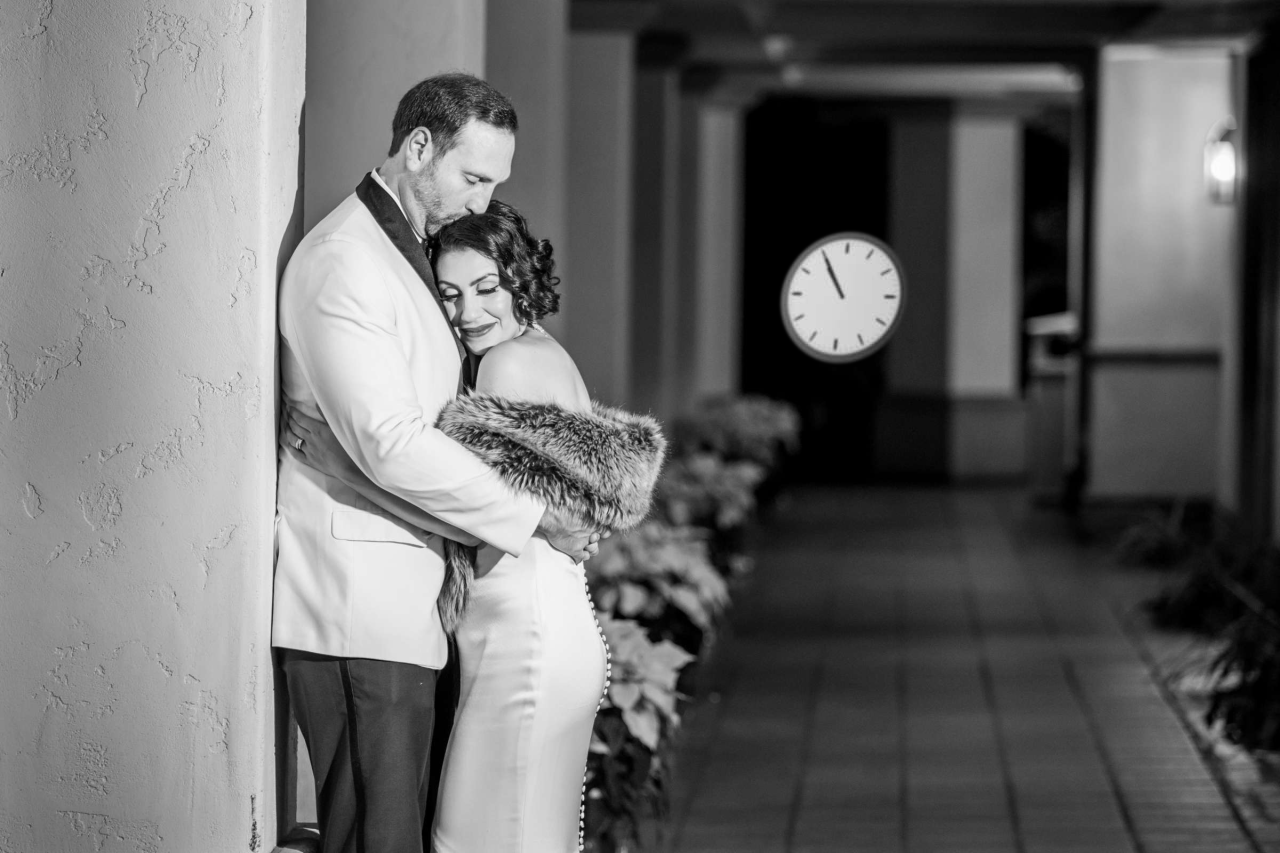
10:55
